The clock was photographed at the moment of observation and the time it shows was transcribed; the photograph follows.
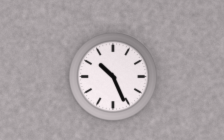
10:26
